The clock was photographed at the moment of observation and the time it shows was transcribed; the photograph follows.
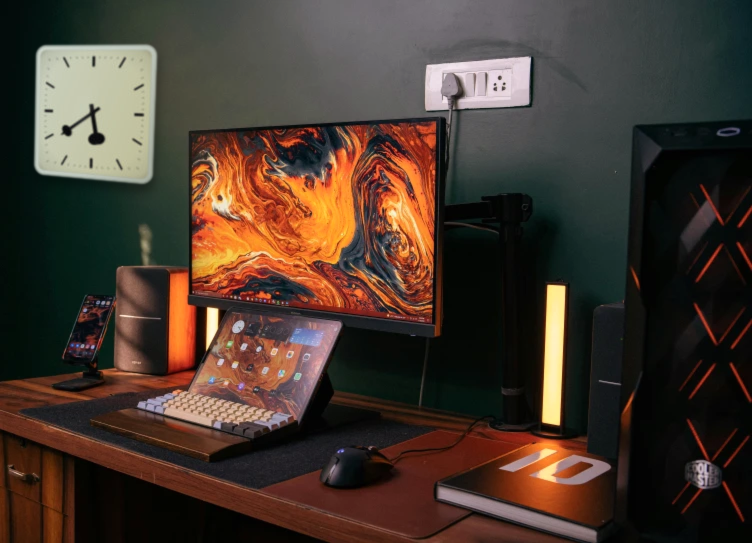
5:39
